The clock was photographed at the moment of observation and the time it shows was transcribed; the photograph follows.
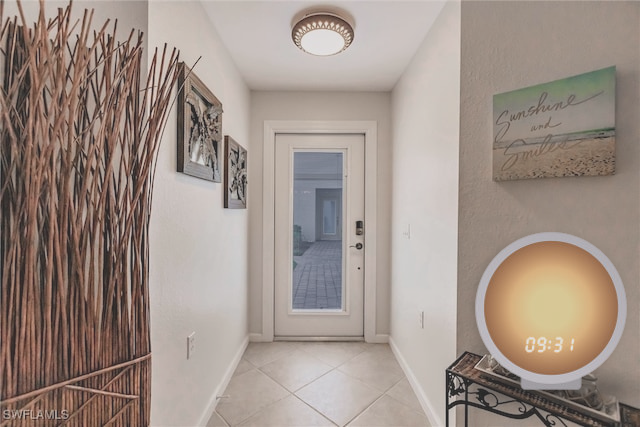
9:31
